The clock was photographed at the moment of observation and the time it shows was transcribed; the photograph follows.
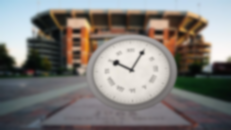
10:05
